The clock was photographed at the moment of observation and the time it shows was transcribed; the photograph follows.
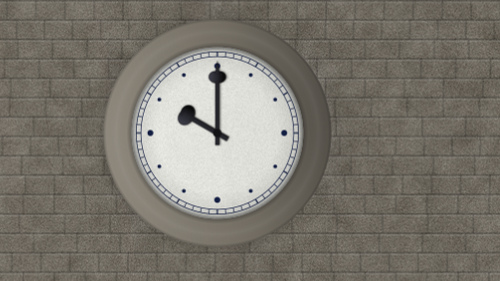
10:00
